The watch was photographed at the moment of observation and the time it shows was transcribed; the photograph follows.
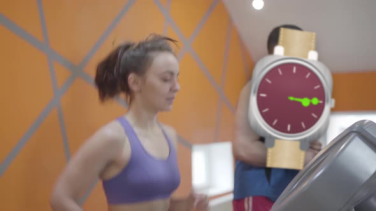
3:15
